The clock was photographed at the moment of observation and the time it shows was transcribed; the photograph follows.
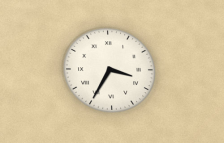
3:35
